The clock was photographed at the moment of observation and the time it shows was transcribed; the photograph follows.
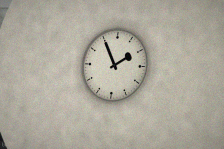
1:55
